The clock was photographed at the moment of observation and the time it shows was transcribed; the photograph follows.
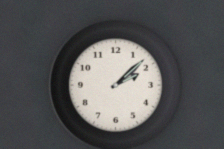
2:08
